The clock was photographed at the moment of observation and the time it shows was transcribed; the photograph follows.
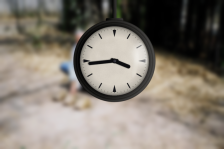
3:44
